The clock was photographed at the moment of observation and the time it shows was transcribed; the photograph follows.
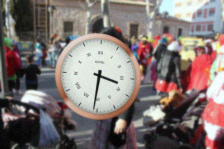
3:31
